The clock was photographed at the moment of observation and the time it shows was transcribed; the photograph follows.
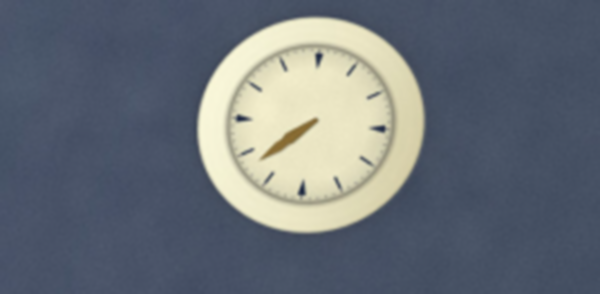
7:38
